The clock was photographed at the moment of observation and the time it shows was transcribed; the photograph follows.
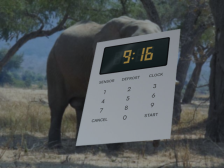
9:16
